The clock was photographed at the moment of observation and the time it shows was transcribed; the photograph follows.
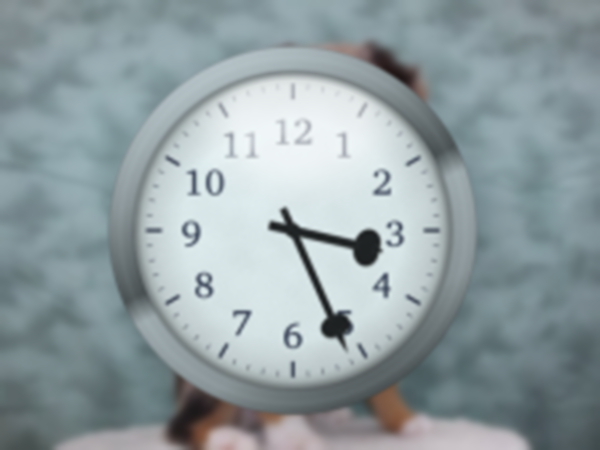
3:26
